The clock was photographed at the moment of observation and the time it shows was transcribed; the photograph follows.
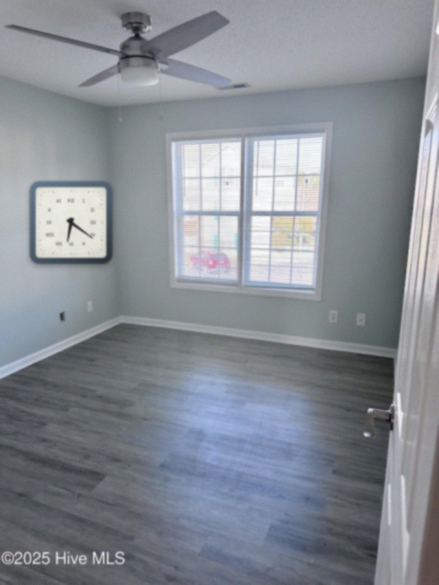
6:21
